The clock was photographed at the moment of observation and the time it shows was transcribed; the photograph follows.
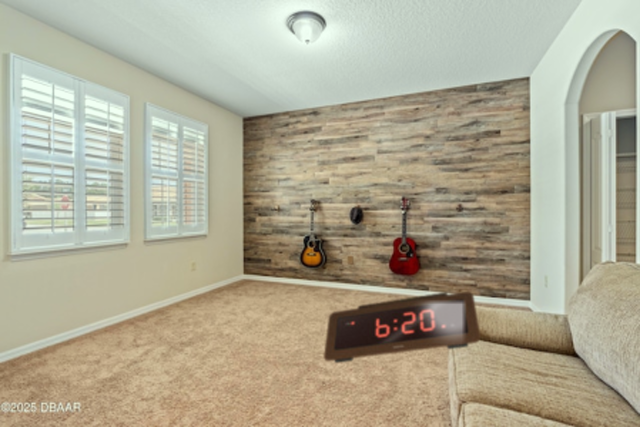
6:20
